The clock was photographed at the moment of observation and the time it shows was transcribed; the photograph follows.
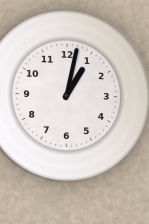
1:02
